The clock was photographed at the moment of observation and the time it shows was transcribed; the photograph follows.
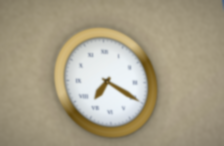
7:20
